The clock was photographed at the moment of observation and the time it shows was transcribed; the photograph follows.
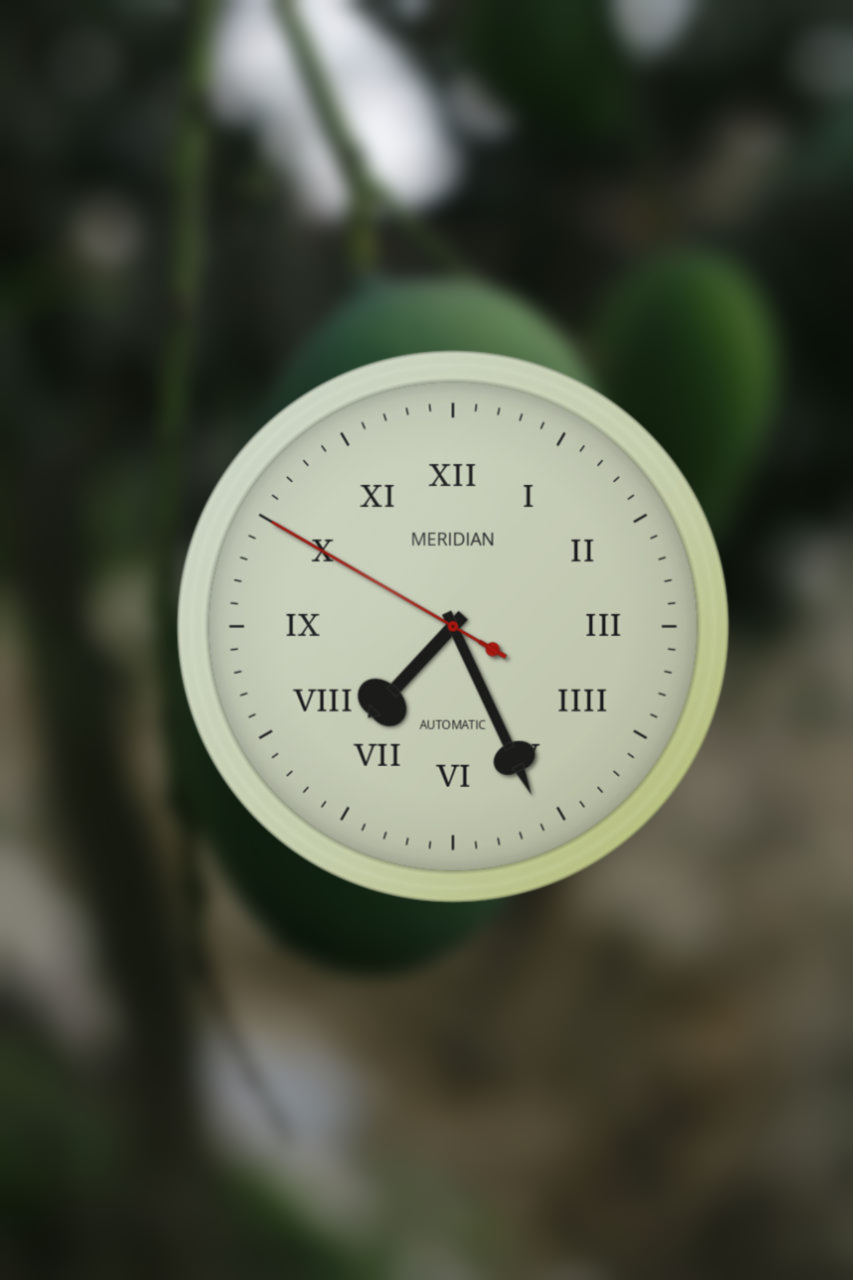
7:25:50
